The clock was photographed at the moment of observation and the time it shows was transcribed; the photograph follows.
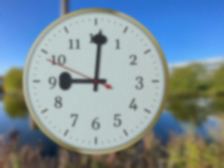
9:00:49
